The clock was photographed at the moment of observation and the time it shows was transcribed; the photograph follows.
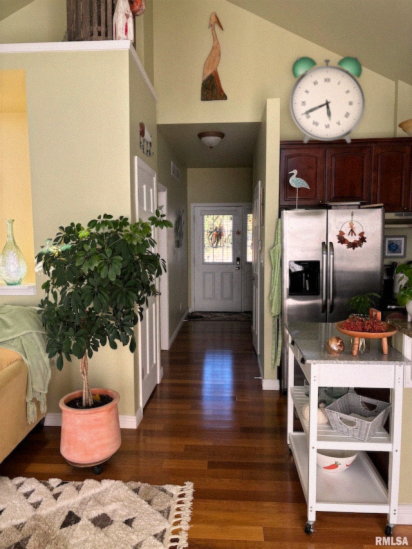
5:41
